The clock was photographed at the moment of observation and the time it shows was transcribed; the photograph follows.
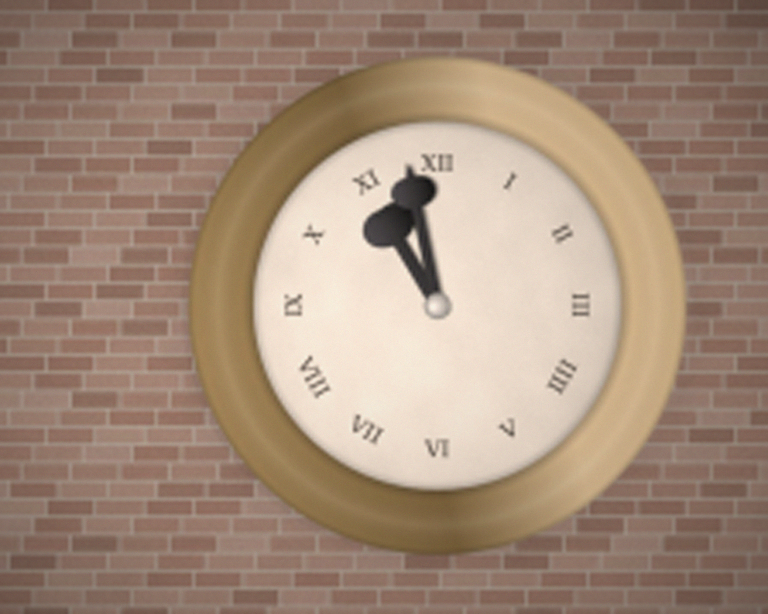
10:58
